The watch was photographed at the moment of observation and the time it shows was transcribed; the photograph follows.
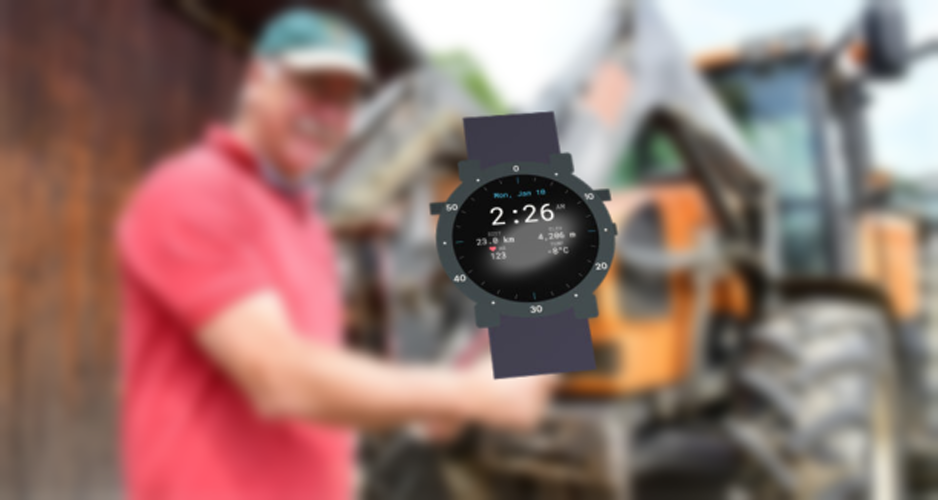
2:26
